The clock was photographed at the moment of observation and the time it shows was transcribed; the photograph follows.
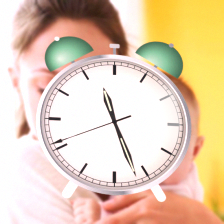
11:26:41
